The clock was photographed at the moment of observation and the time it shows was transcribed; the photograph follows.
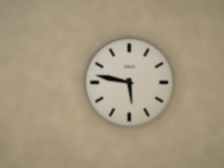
5:47
